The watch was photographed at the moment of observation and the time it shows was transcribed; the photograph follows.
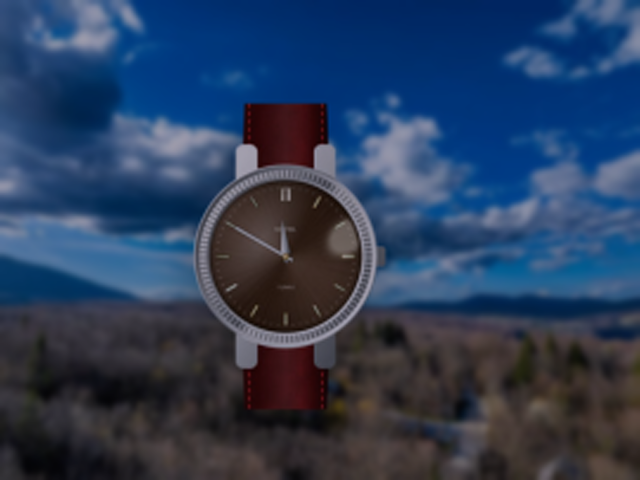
11:50
